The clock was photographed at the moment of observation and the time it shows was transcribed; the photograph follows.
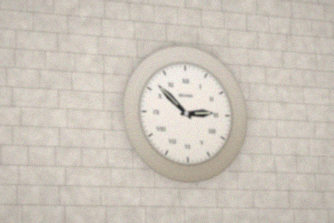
2:52
